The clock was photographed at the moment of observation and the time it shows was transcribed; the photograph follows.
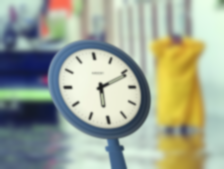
6:11
